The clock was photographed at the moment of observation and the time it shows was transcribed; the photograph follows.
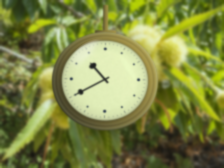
10:40
